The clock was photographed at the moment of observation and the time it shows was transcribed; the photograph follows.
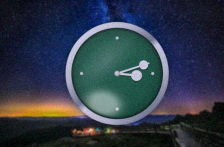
3:12
